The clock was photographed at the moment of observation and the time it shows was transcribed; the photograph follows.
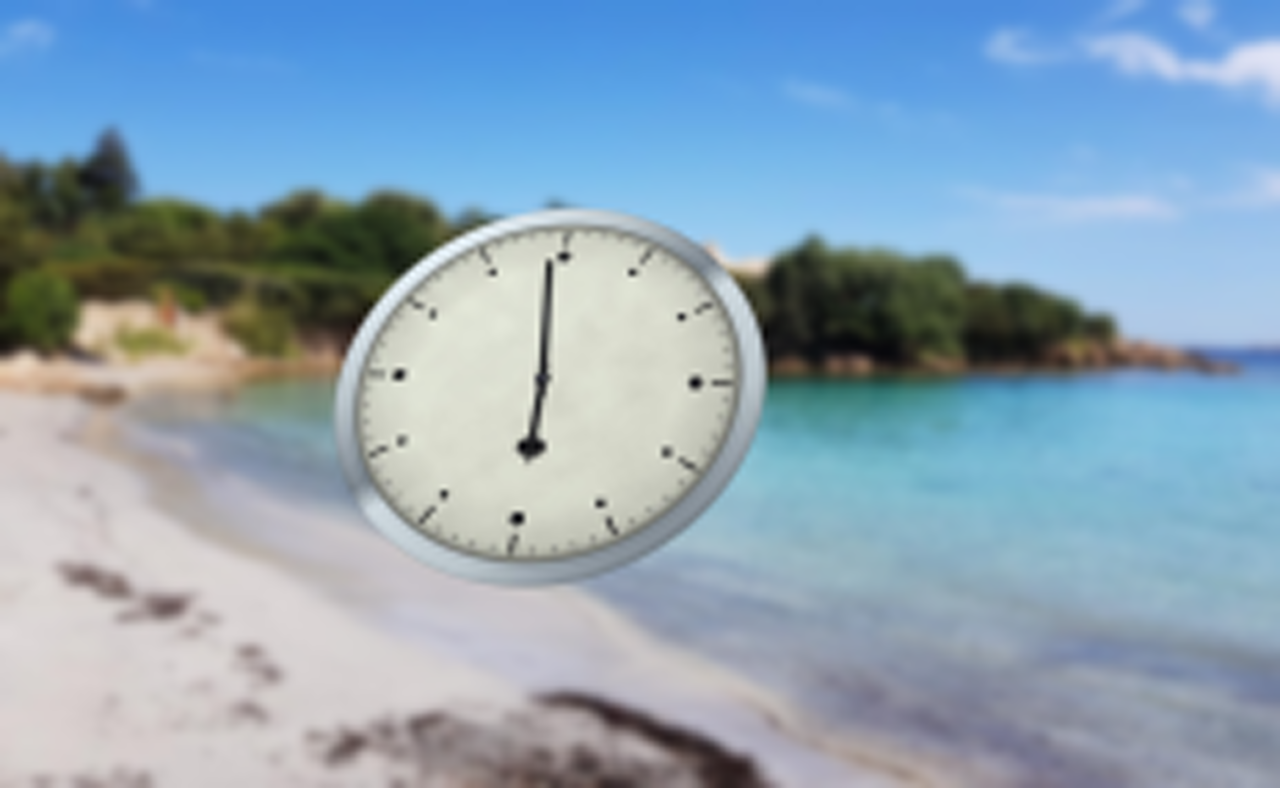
5:59
